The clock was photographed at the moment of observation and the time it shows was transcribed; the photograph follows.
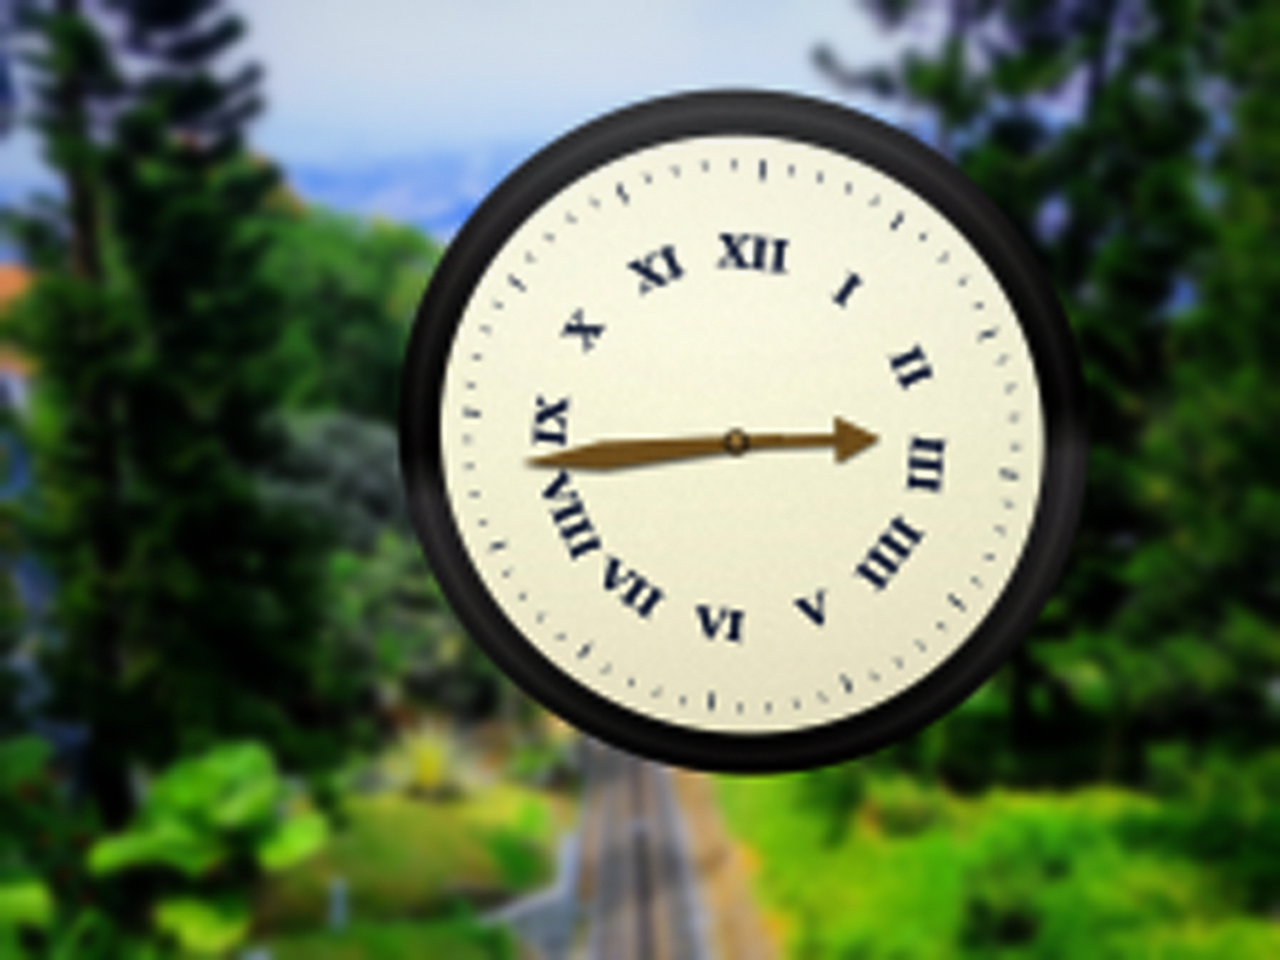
2:43
